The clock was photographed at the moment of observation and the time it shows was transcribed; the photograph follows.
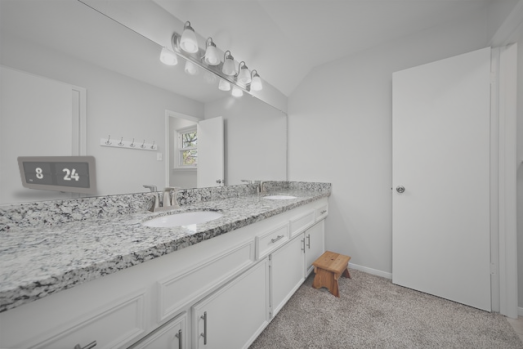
8:24
